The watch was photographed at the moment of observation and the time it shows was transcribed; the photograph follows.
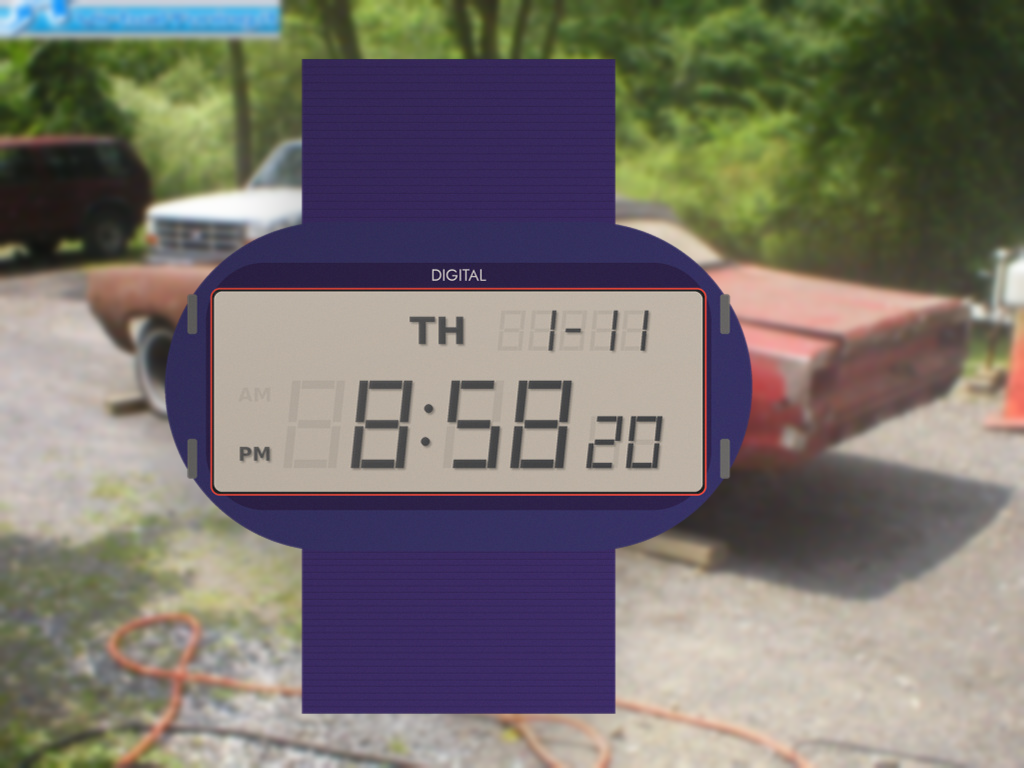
8:58:20
